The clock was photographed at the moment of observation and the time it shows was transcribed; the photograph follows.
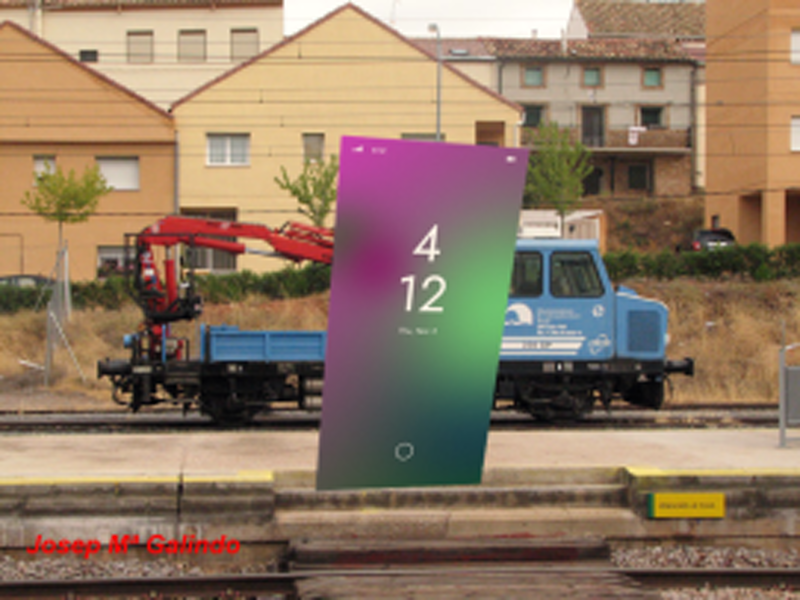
4:12
